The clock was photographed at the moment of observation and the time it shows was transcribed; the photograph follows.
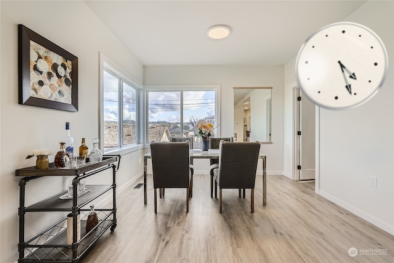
4:26
